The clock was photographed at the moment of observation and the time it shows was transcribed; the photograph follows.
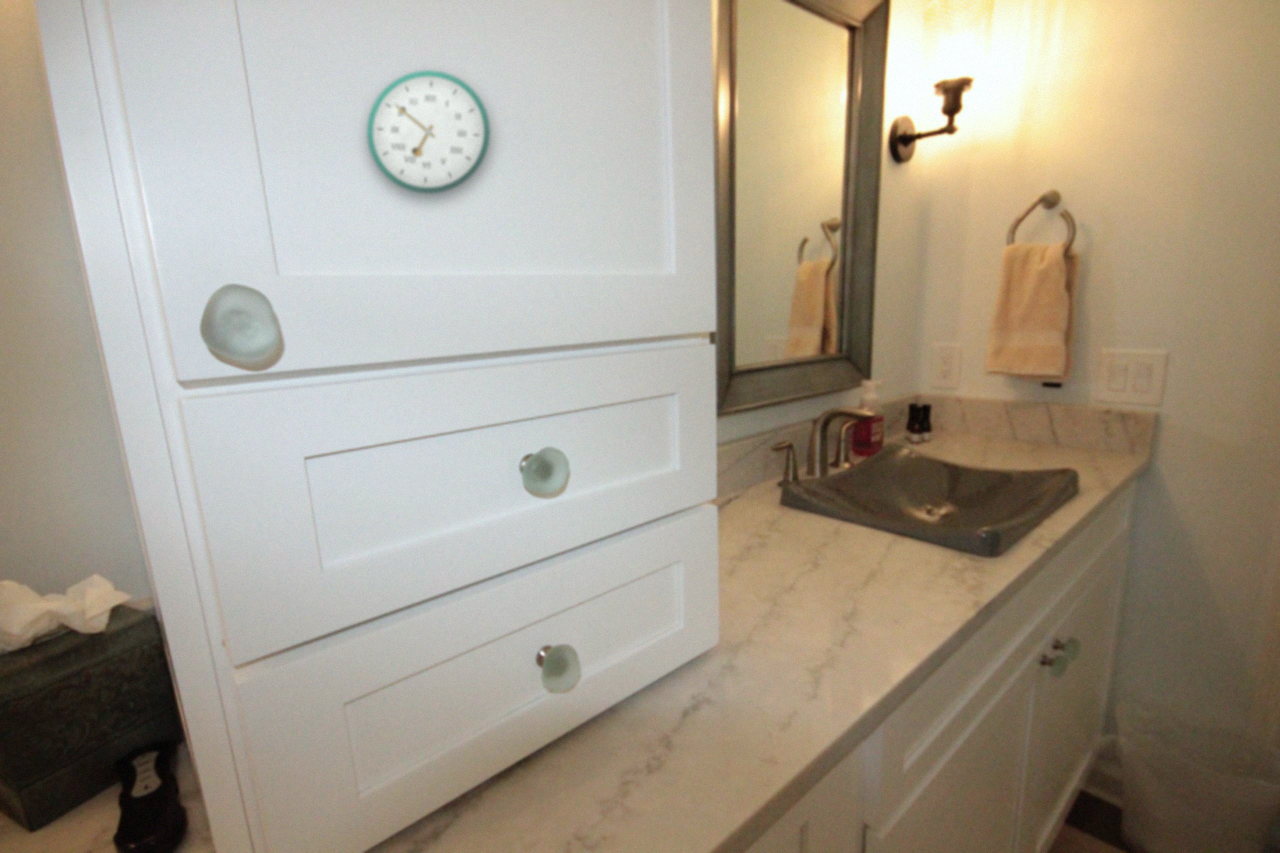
6:51
